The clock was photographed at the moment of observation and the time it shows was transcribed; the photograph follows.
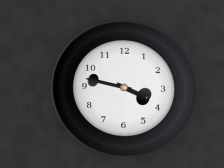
3:47
